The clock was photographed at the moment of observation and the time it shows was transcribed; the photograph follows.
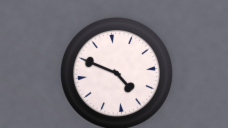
4:50
